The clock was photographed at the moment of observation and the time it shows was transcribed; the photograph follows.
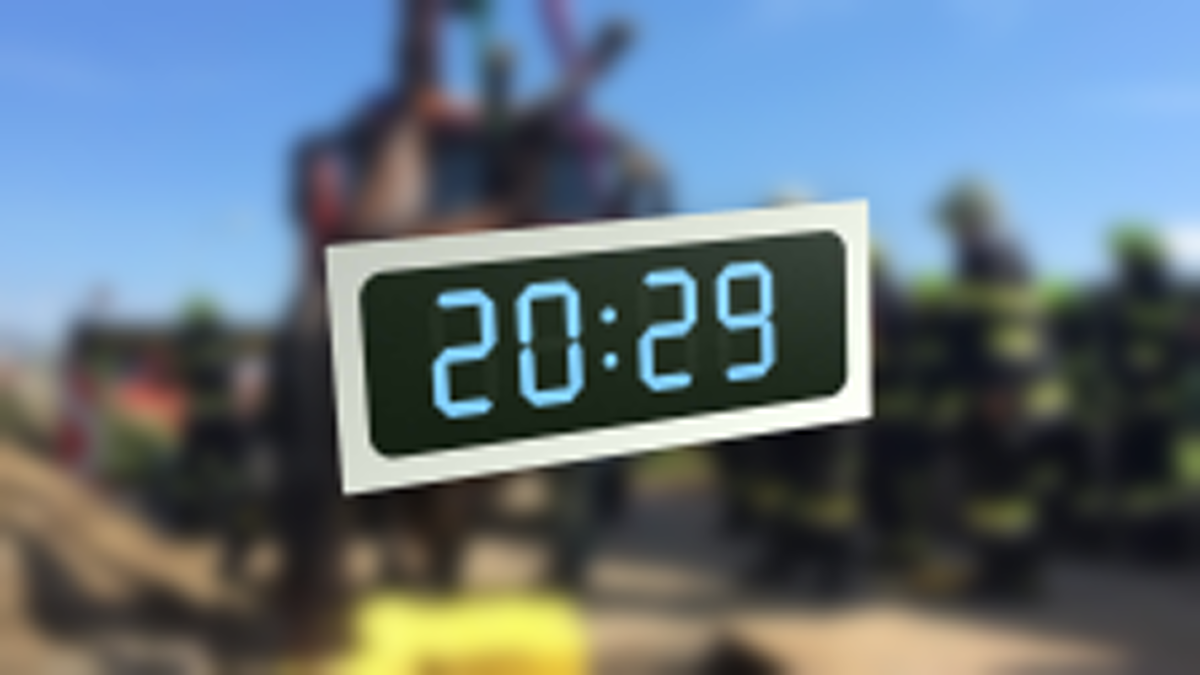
20:29
